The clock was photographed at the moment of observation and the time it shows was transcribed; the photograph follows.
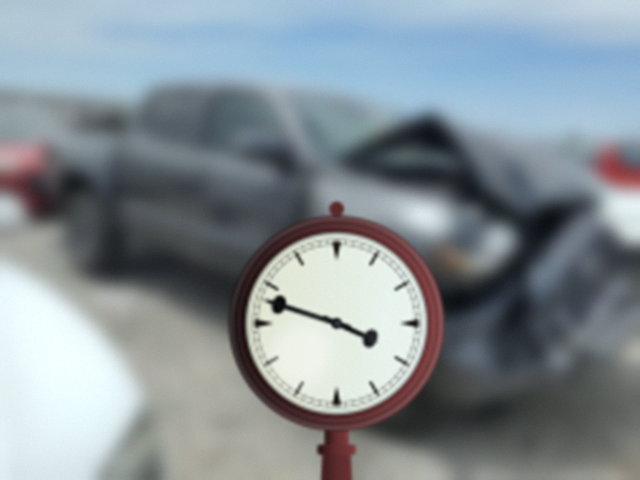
3:48
